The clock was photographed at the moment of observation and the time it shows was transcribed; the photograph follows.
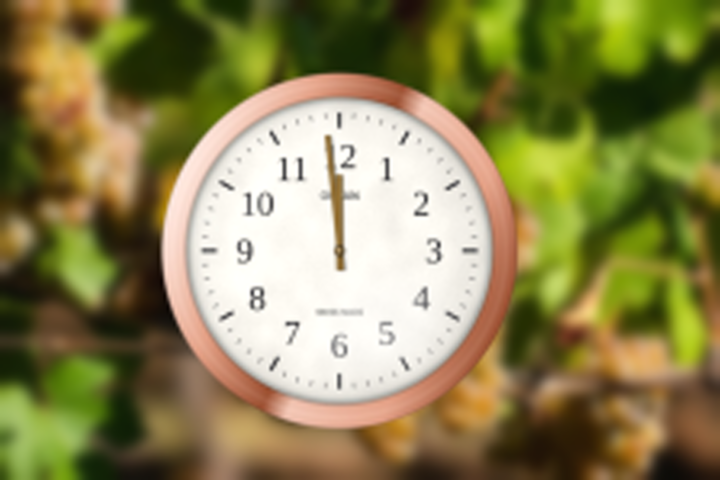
11:59
